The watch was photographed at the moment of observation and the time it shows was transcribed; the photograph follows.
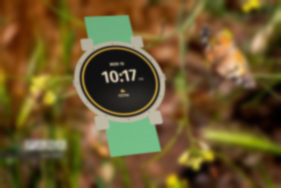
10:17
